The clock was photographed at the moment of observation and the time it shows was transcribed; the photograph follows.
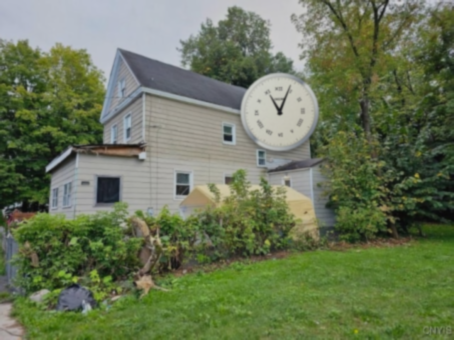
11:04
